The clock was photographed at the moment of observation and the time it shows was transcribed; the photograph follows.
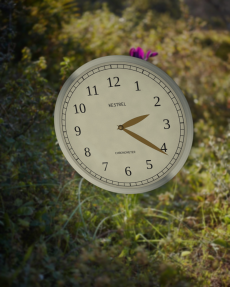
2:21
